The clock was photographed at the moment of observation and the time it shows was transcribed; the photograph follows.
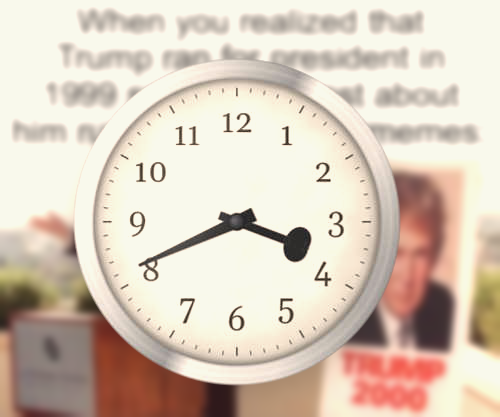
3:41
